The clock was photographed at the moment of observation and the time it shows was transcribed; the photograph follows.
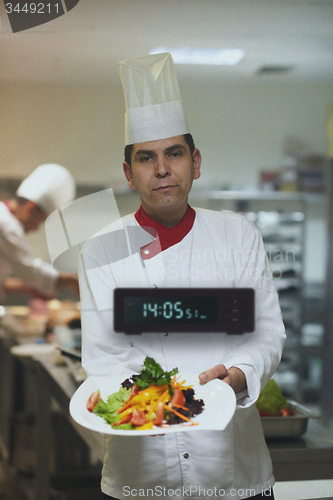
14:05
